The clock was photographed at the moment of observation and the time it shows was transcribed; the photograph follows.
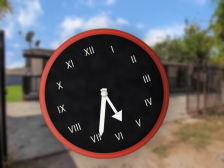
5:34
